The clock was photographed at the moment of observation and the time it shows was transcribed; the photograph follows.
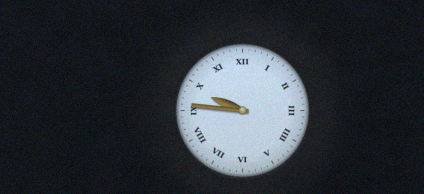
9:46
